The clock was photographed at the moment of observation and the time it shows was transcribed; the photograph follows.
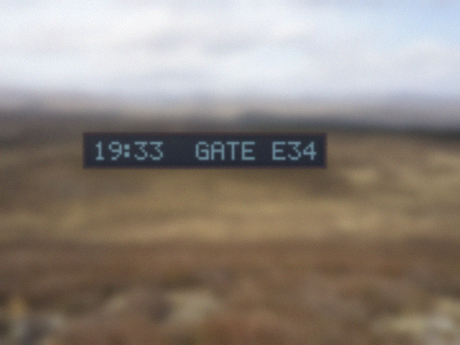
19:33
